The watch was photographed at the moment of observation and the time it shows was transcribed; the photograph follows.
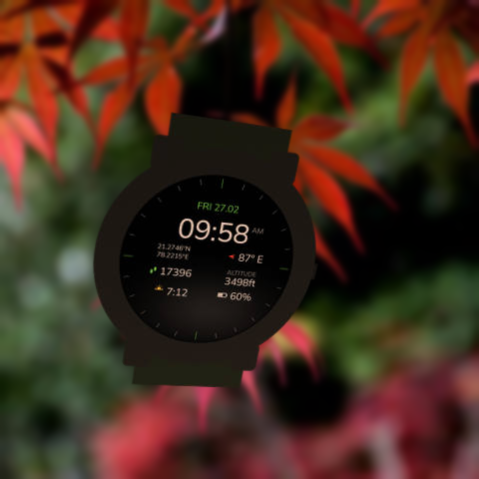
9:58
